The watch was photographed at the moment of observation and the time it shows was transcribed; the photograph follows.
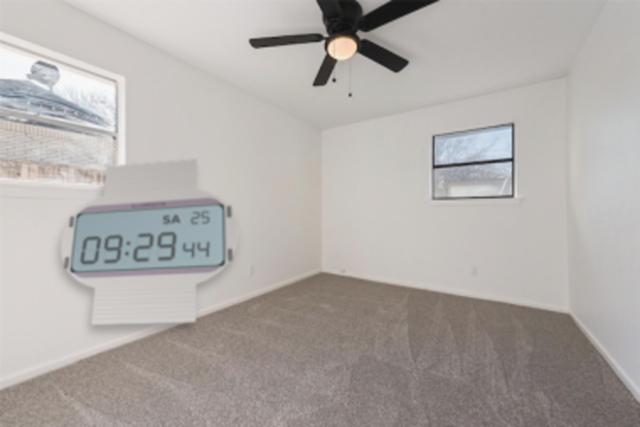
9:29:44
